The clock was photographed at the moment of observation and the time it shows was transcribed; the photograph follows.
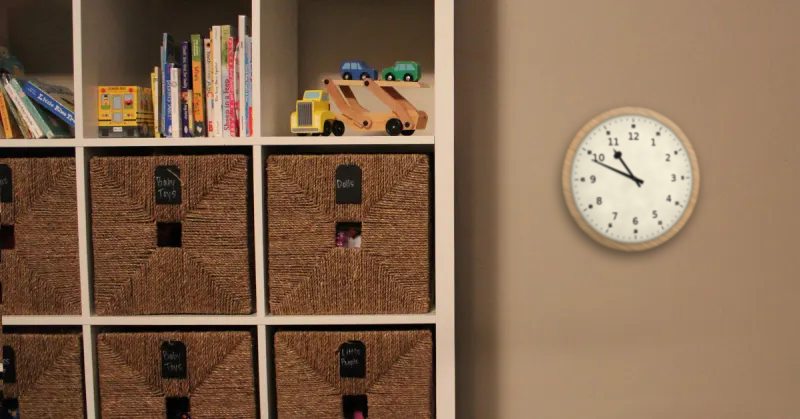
10:49
